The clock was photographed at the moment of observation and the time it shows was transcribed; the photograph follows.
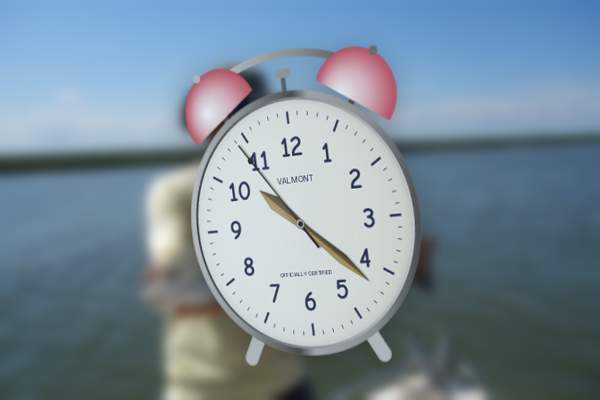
10:21:54
